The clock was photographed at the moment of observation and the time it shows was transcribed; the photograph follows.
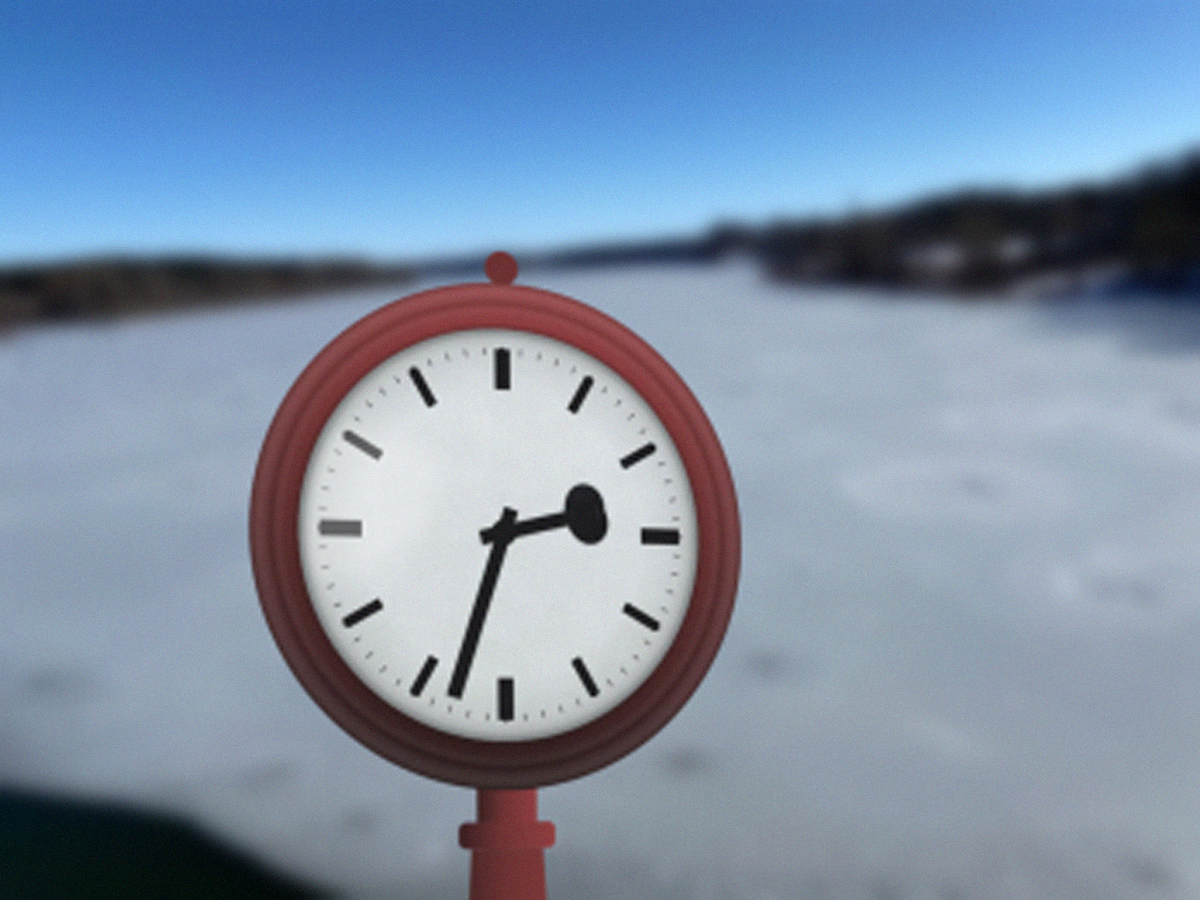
2:33
